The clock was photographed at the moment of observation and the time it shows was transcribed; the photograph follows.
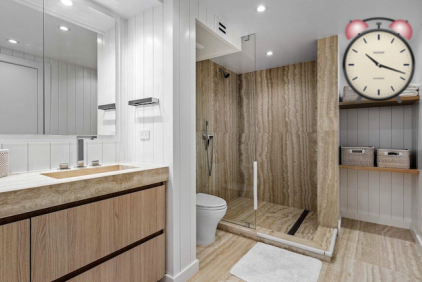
10:18
